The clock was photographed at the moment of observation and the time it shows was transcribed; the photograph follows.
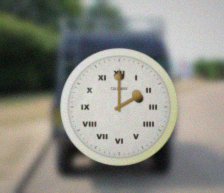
2:00
